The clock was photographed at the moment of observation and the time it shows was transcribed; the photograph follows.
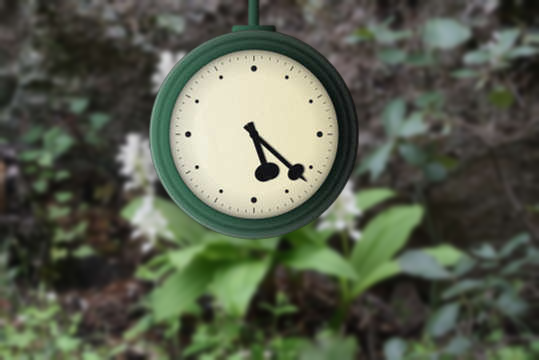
5:22
